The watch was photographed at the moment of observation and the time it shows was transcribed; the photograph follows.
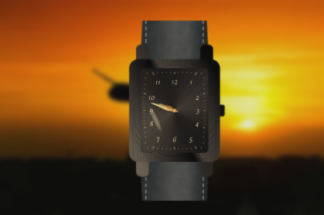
9:48
